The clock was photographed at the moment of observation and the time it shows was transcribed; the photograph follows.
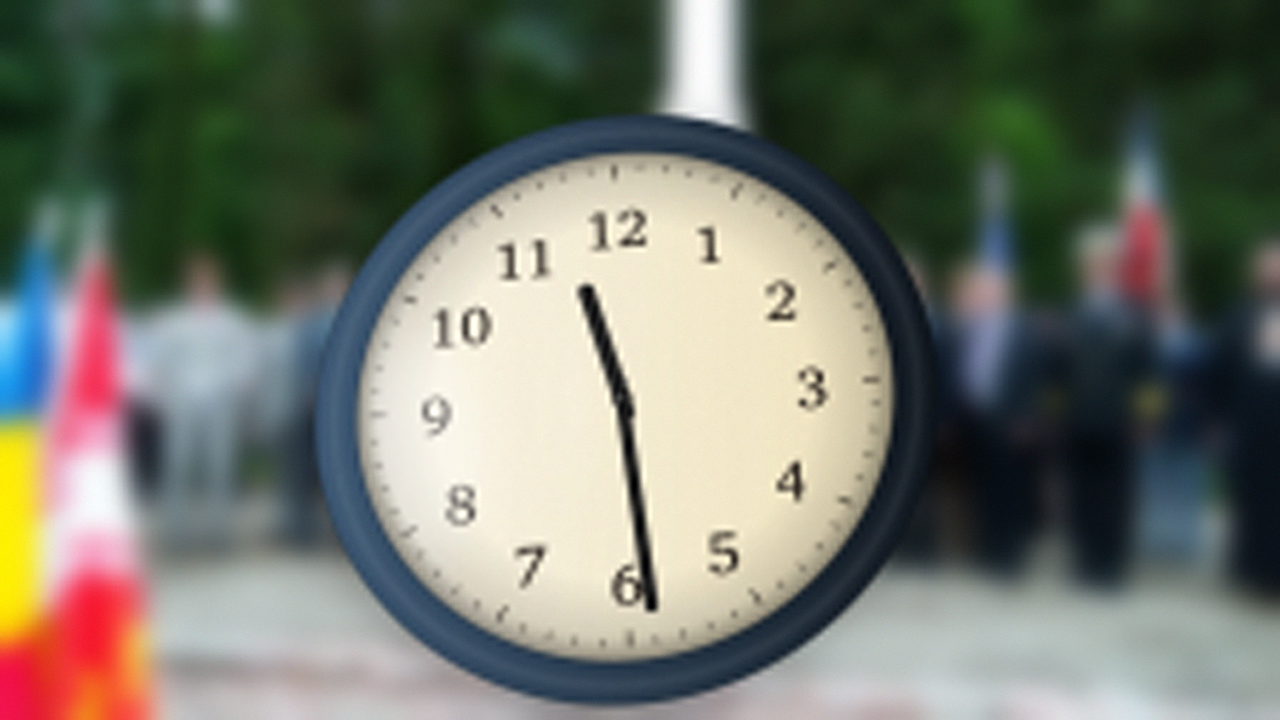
11:29
